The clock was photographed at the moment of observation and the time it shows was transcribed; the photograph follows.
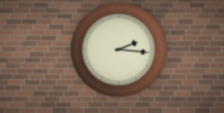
2:16
